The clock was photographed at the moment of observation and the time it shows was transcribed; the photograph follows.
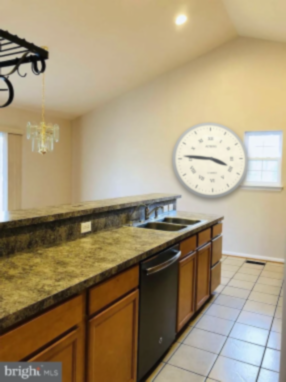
3:46
